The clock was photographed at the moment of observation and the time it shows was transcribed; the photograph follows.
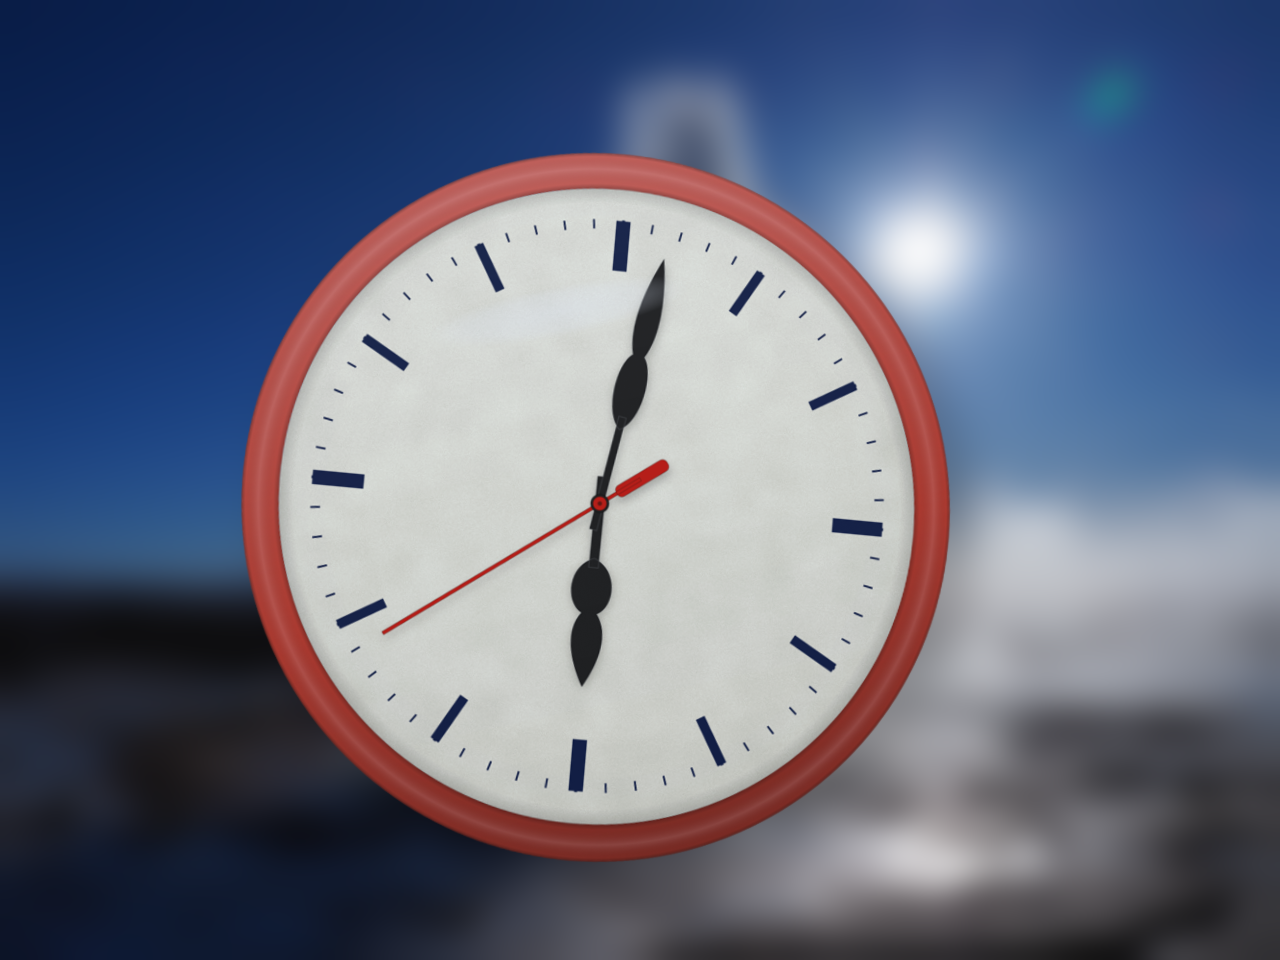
6:01:39
